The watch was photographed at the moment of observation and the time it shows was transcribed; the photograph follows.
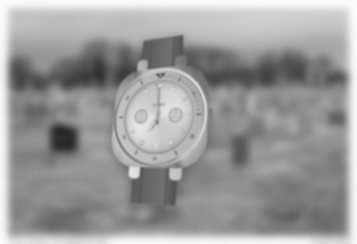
6:59
